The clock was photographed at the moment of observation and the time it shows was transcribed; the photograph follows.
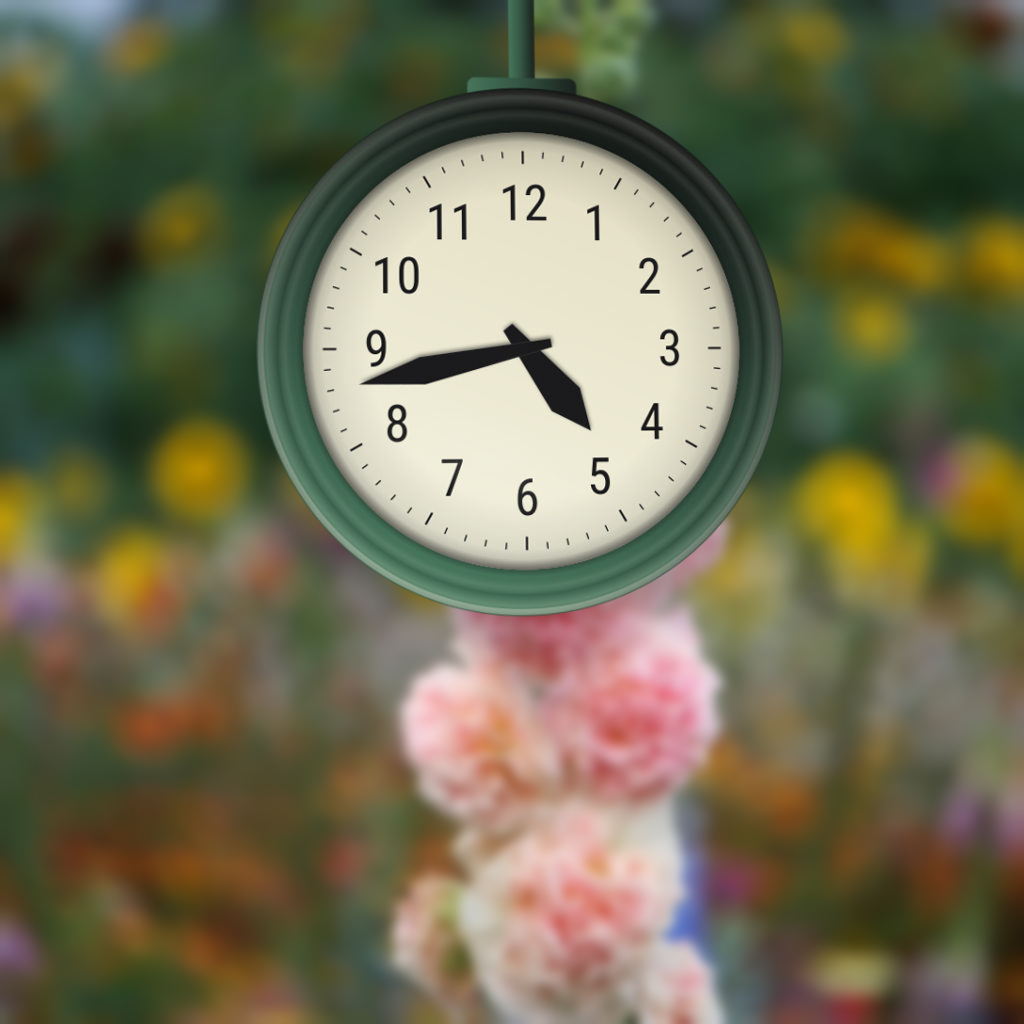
4:43
